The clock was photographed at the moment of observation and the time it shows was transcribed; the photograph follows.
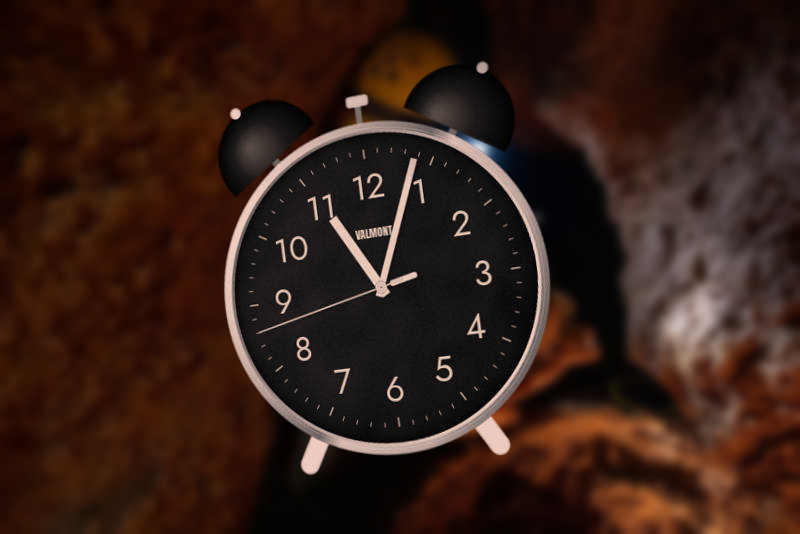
11:03:43
